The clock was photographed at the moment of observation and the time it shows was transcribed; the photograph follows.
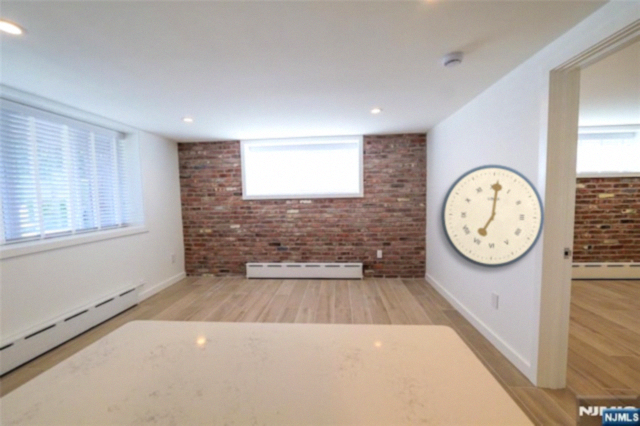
7:01
